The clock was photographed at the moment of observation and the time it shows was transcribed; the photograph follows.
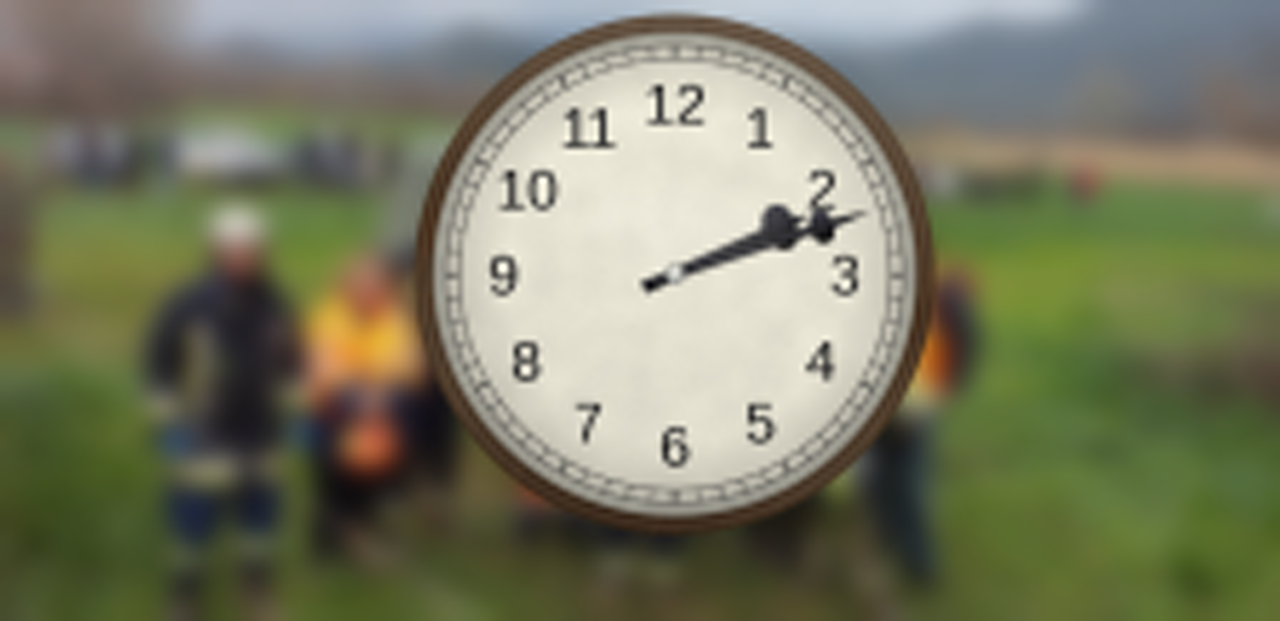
2:12
